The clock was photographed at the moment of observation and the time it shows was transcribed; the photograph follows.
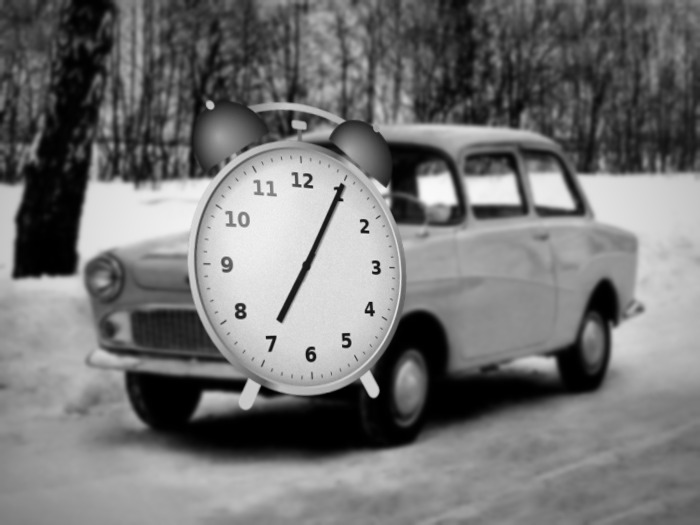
7:05
